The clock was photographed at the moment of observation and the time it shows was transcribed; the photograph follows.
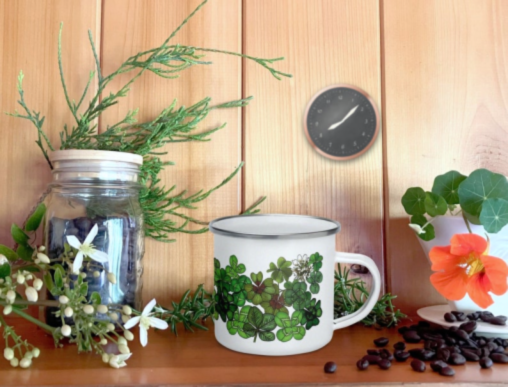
8:08
